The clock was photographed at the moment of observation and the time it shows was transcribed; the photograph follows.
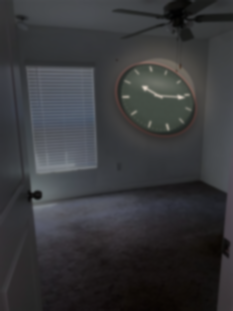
10:16
